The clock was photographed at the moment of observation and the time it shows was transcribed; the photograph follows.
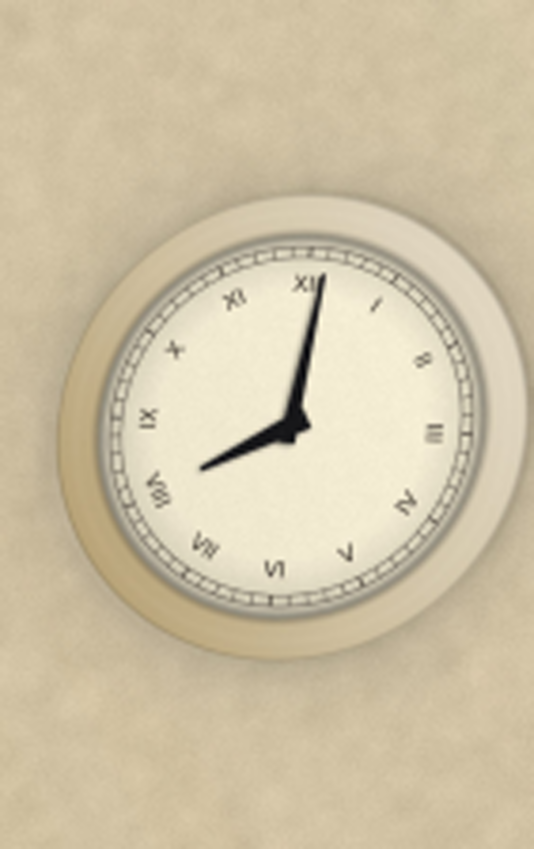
8:01
